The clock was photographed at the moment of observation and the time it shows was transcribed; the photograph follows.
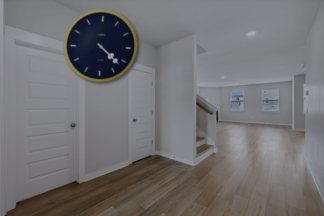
4:22
